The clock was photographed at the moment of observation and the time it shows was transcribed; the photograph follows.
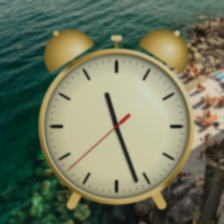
11:26:38
